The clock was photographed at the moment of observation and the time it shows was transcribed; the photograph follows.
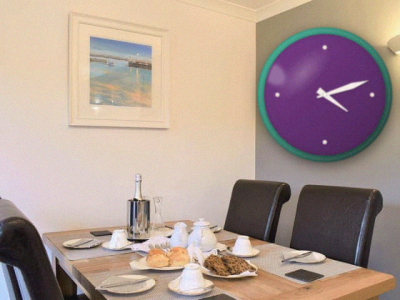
4:12
